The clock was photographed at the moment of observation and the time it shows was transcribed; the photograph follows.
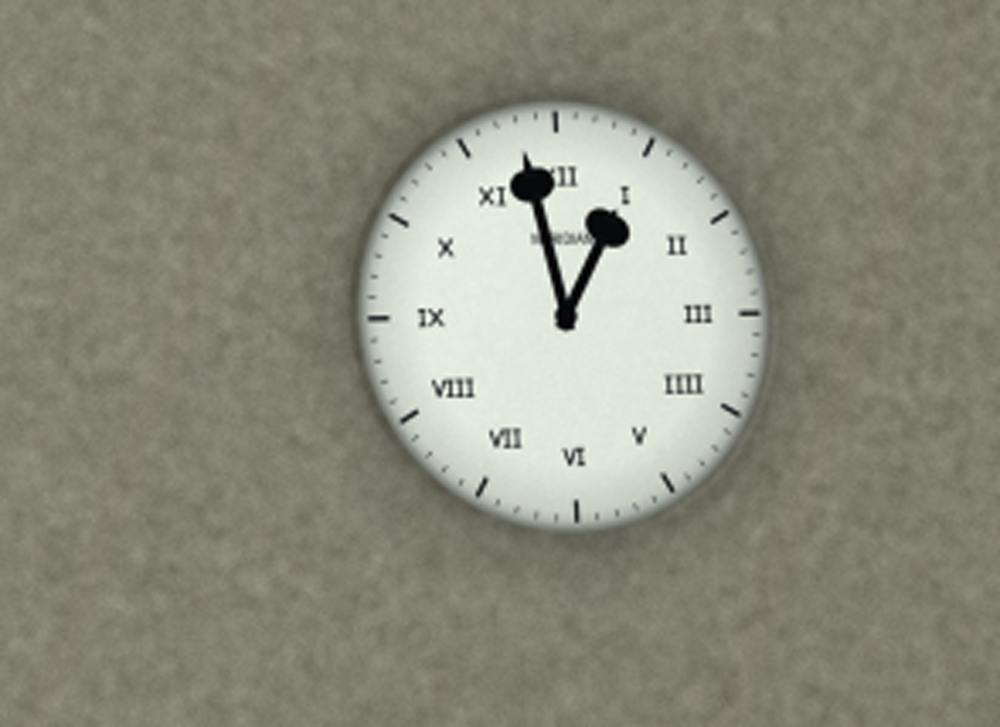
12:58
